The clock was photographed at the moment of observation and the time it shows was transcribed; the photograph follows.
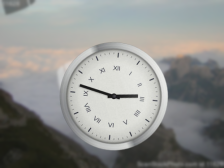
2:47
